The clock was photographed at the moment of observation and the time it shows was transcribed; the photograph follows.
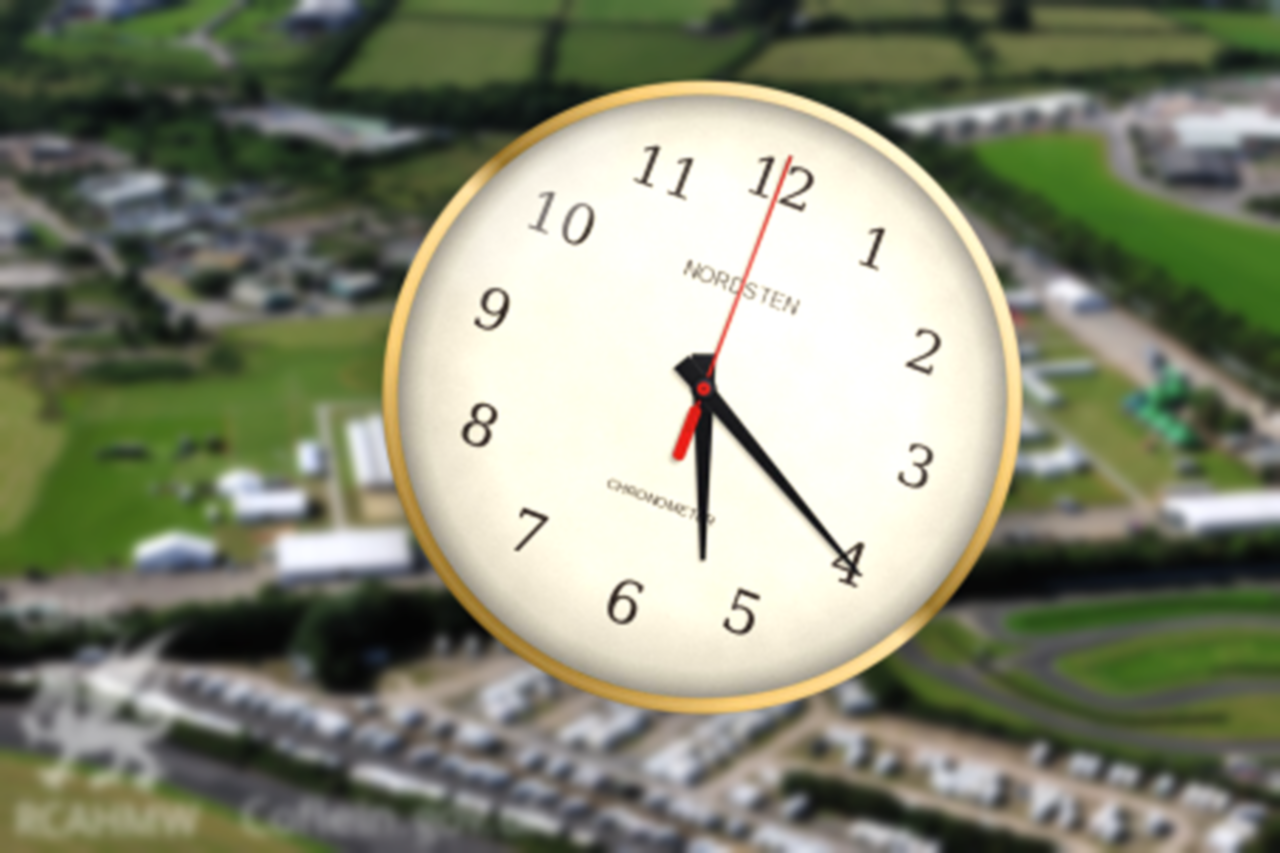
5:20:00
